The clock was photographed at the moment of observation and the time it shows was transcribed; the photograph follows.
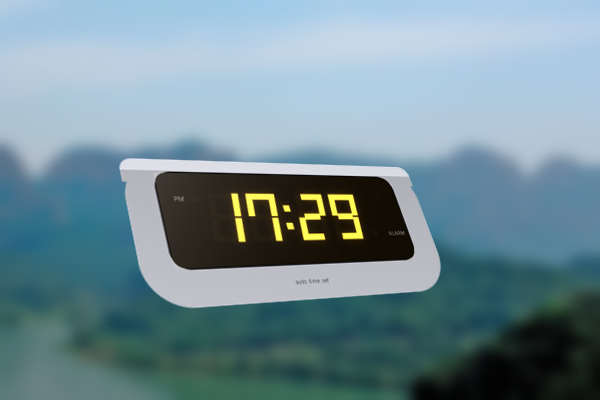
17:29
